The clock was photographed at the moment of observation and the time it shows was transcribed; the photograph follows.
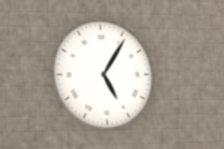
5:06
